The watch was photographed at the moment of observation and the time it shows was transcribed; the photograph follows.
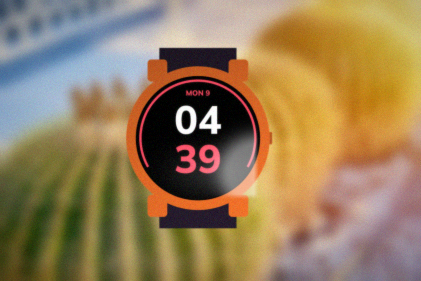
4:39
